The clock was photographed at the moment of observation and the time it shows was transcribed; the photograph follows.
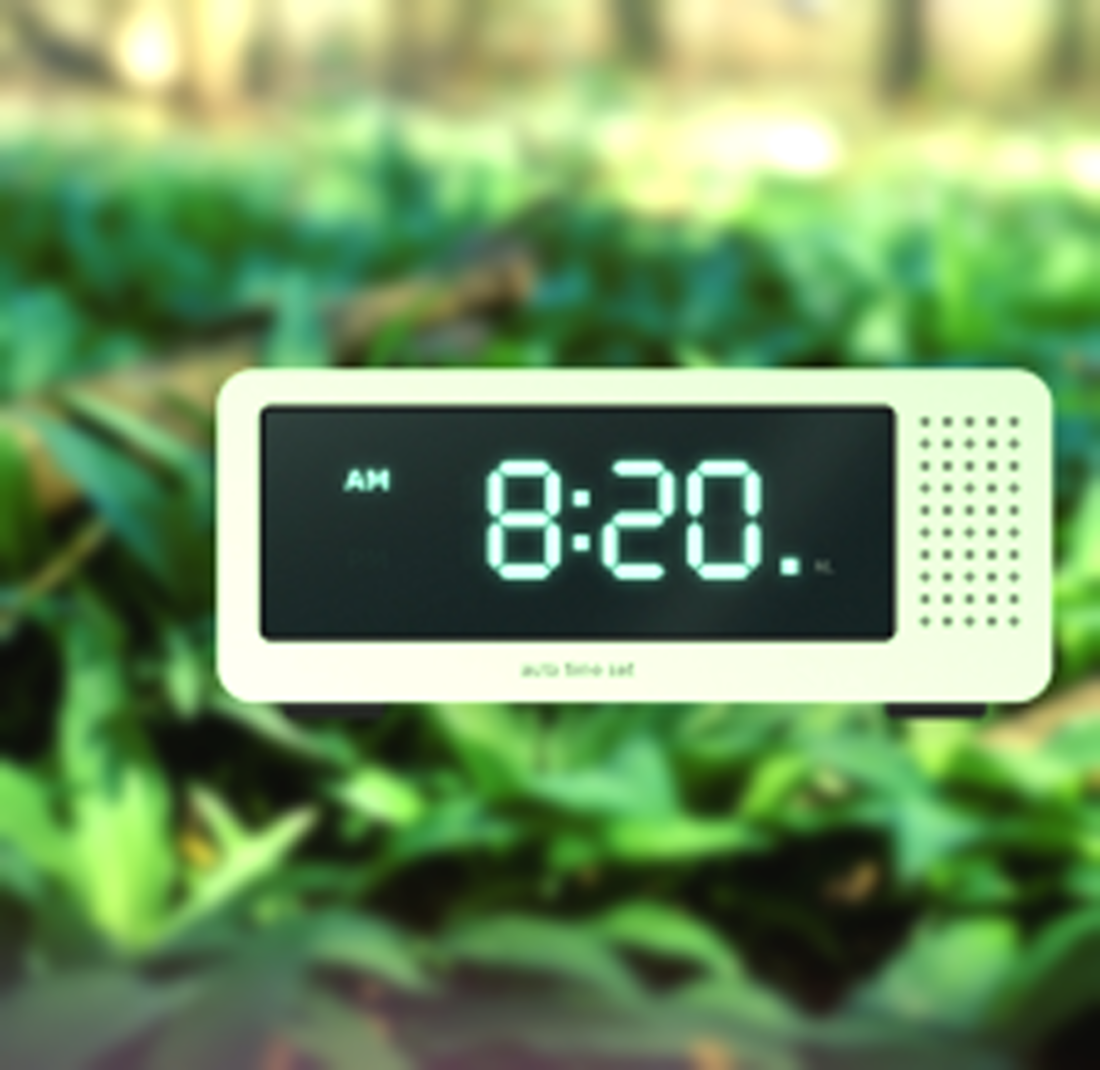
8:20
